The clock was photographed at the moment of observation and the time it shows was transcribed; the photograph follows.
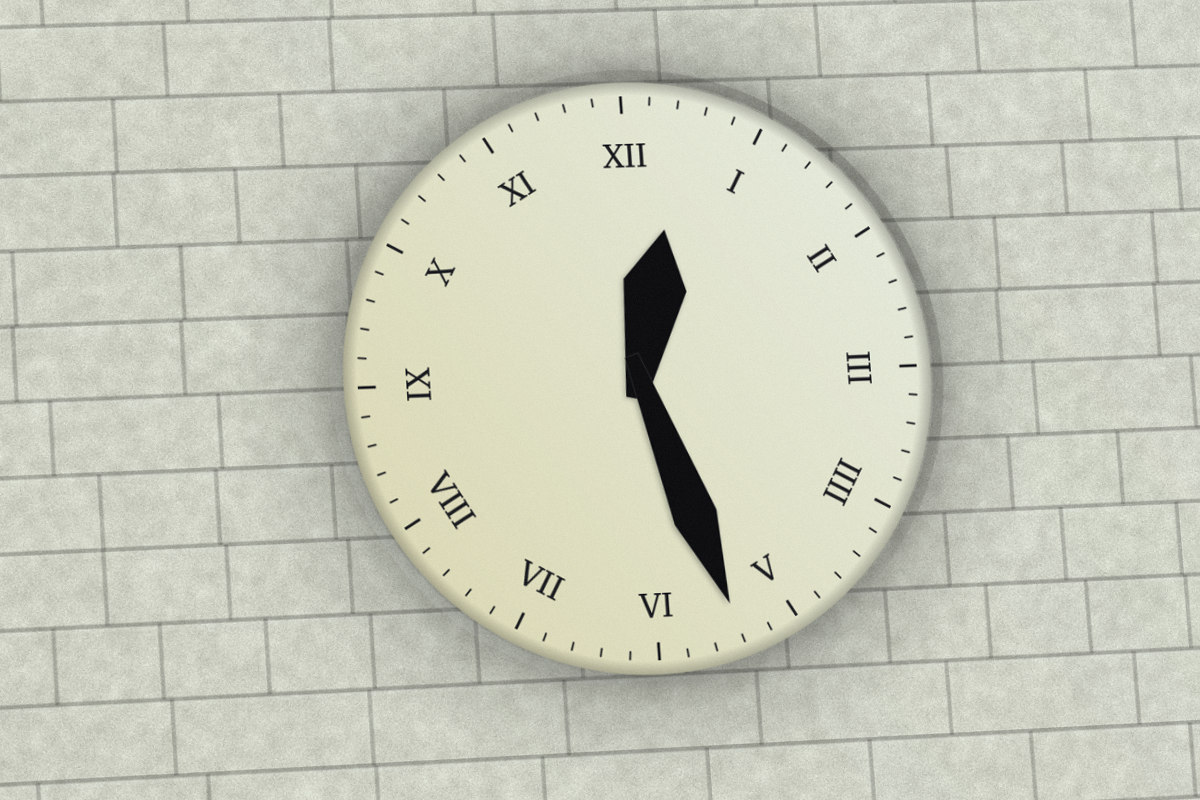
12:27
